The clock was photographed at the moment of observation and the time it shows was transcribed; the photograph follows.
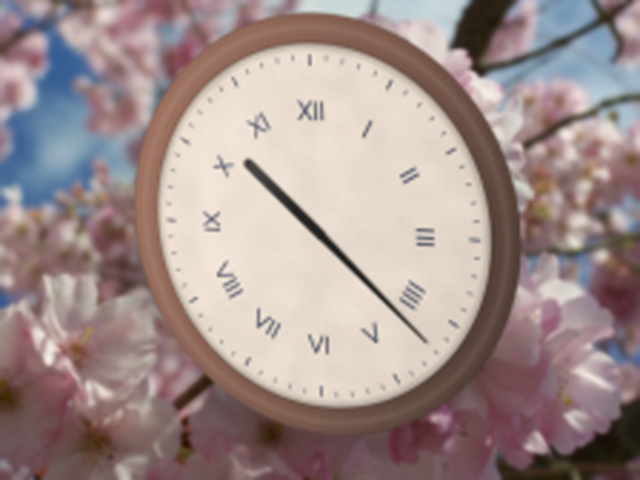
10:22
